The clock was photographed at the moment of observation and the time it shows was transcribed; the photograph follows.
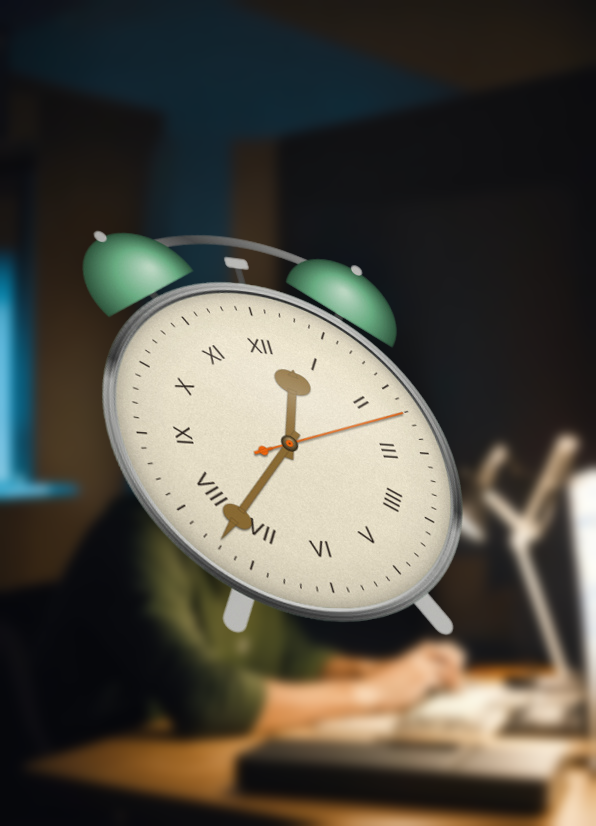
12:37:12
